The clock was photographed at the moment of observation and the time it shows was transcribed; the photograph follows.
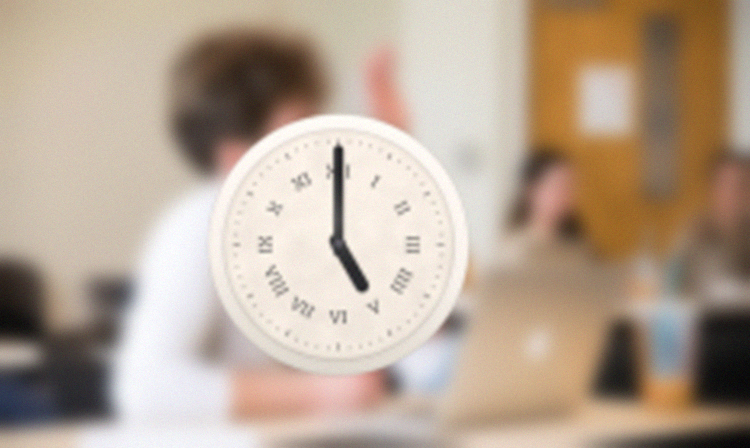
5:00
